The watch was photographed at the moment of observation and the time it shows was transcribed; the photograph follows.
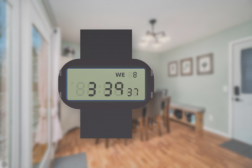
3:39:37
